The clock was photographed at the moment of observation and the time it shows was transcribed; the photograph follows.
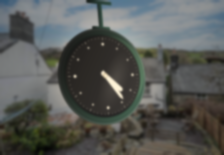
4:24
